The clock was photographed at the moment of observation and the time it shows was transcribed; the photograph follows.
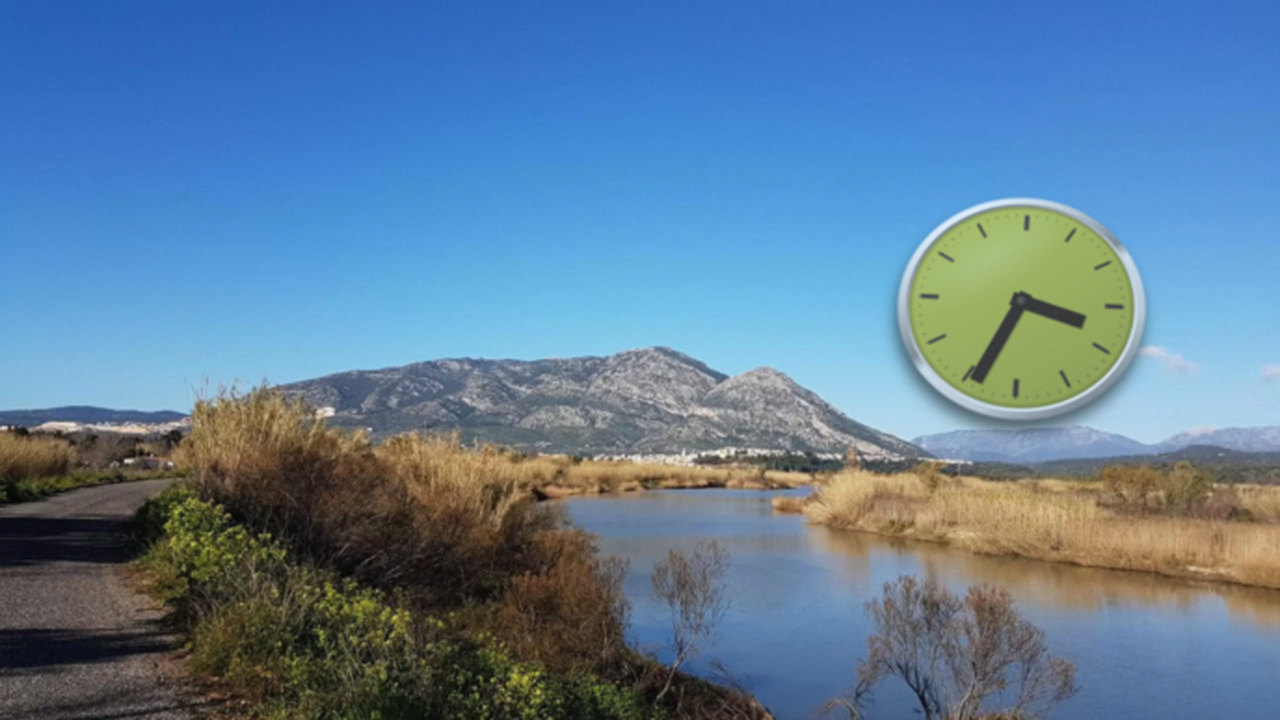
3:34
